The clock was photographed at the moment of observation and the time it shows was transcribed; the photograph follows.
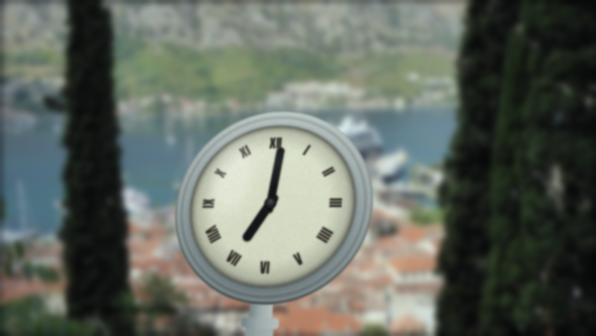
7:01
